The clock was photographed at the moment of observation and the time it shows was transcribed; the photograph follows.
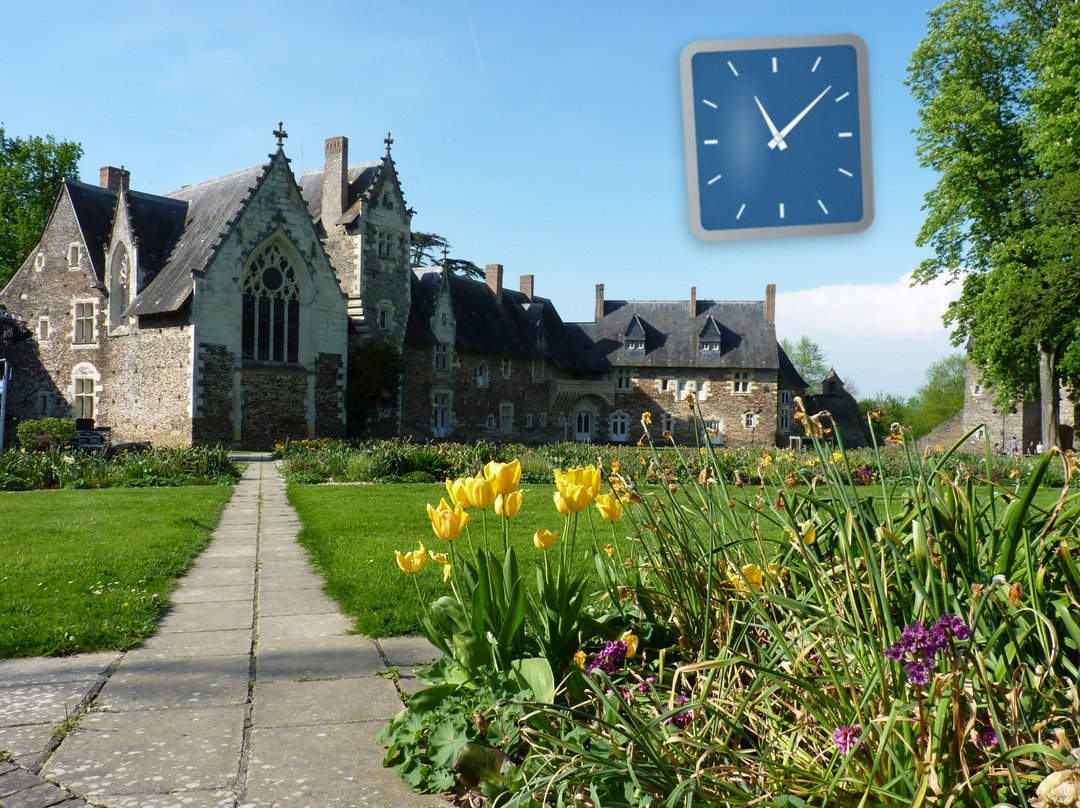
11:08
